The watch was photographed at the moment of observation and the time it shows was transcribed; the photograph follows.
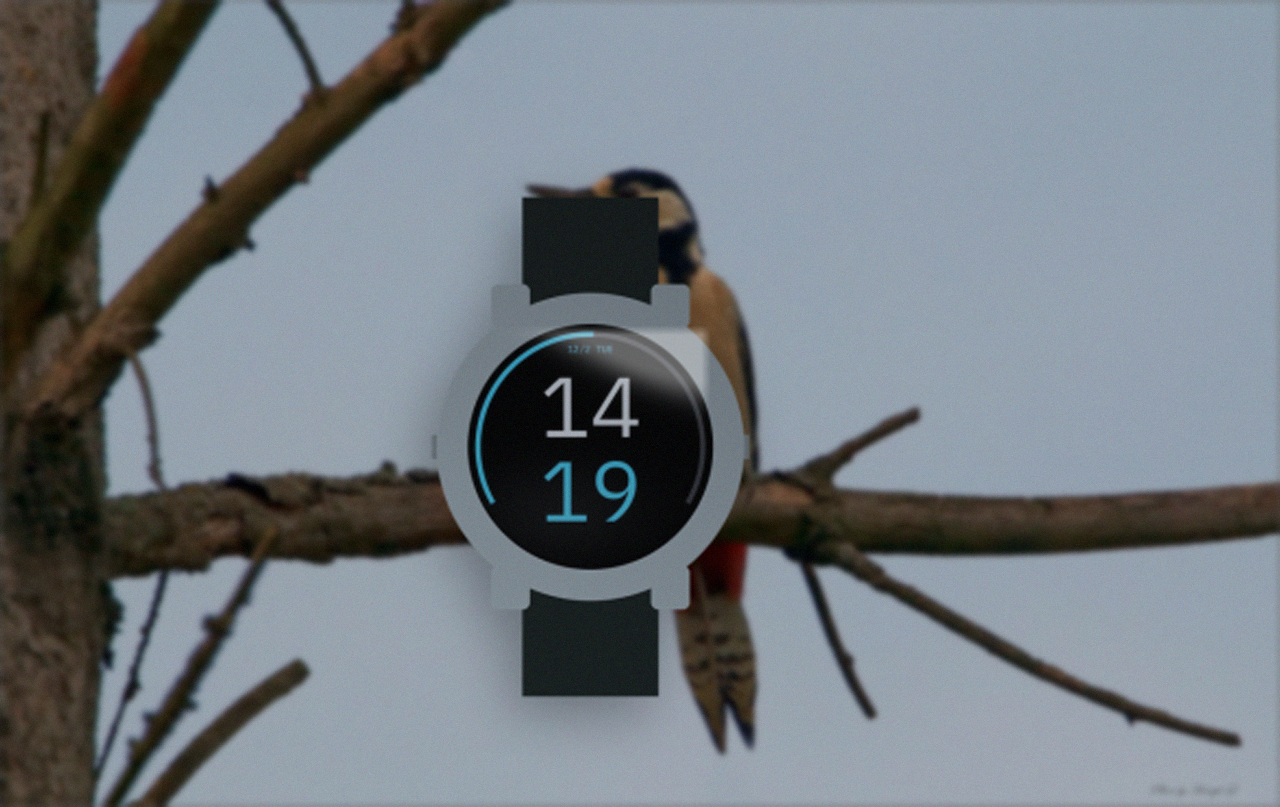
14:19
